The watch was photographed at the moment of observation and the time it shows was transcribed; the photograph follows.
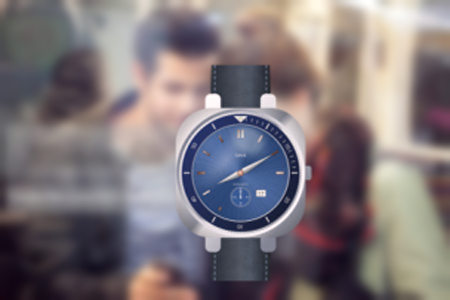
8:10
